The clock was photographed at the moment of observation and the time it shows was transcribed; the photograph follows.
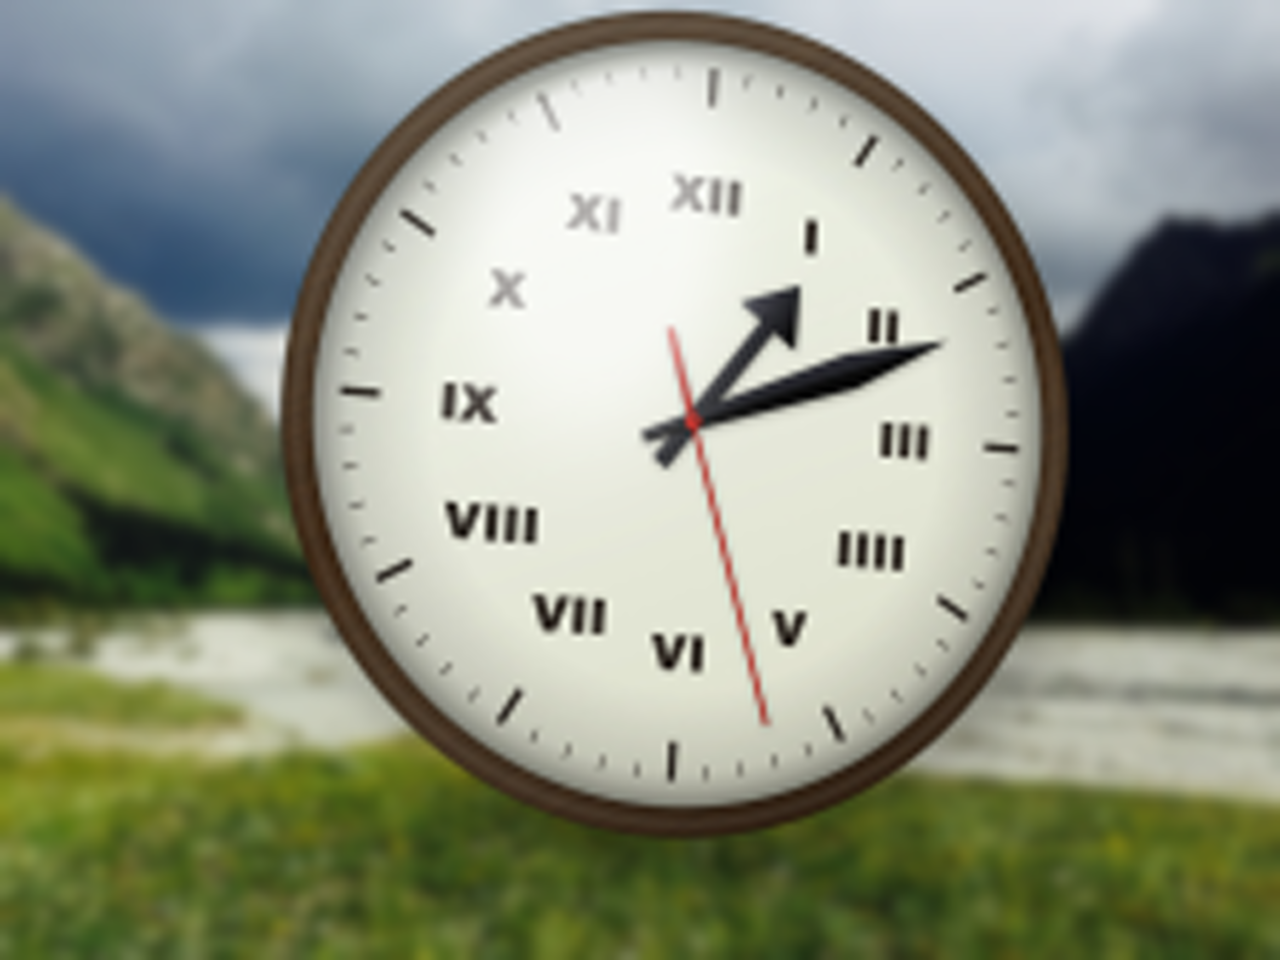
1:11:27
